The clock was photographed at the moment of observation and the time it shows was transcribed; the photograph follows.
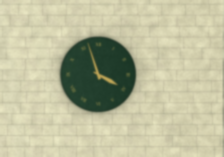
3:57
